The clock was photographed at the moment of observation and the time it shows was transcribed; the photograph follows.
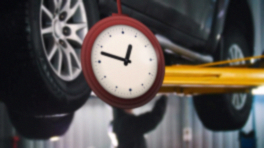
12:48
